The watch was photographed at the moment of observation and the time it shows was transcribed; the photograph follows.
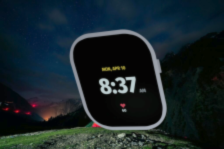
8:37
